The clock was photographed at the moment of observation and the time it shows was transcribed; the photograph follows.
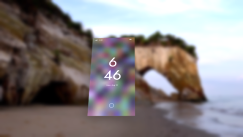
6:46
